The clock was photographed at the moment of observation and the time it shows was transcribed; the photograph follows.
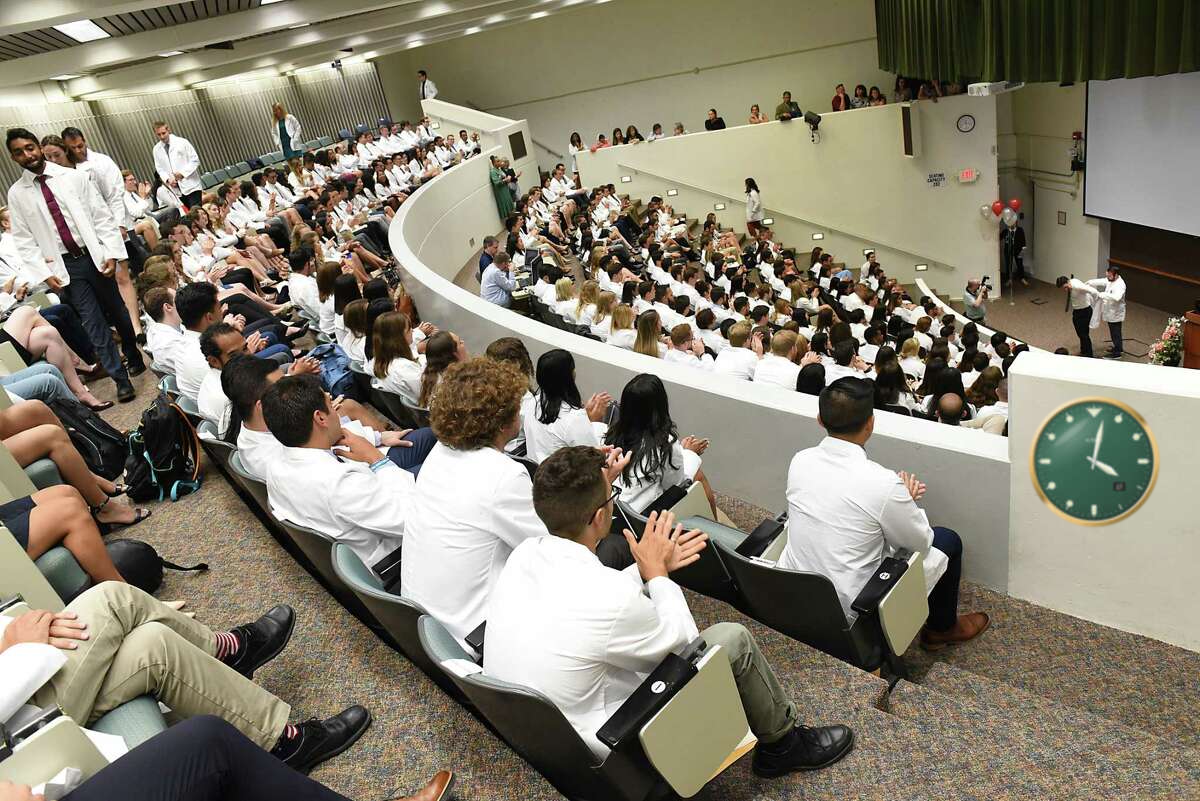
4:02
